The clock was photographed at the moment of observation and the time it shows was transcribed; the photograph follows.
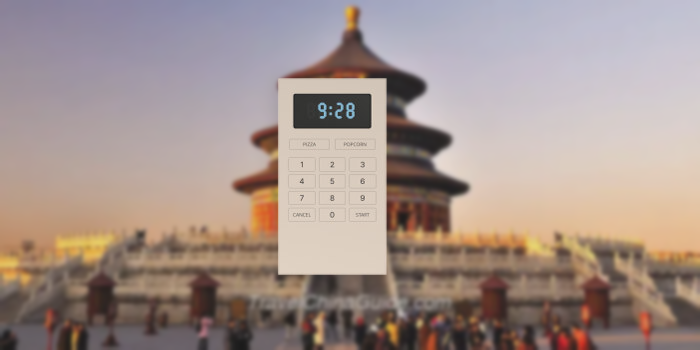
9:28
